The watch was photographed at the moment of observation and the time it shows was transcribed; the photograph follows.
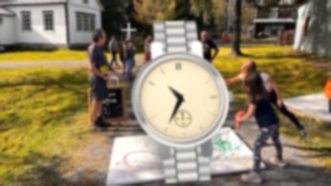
10:35
